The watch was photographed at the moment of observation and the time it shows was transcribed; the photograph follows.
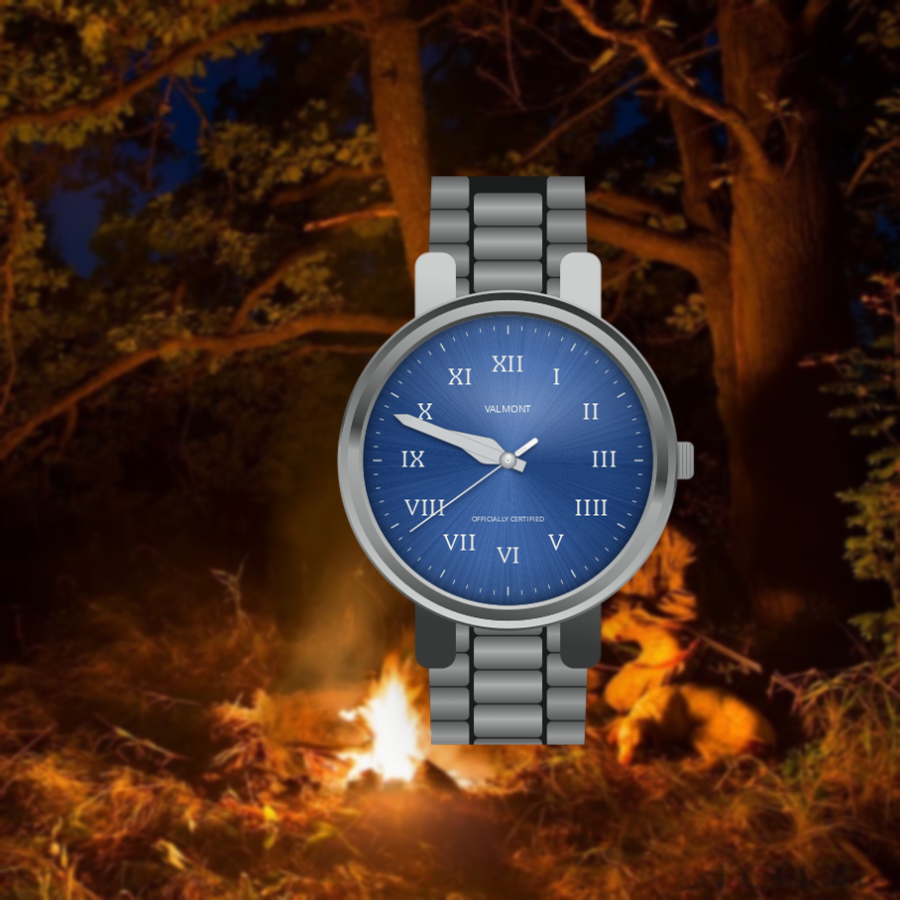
9:48:39
